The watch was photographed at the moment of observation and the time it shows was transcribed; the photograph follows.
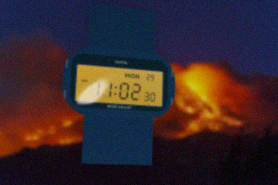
11:02
